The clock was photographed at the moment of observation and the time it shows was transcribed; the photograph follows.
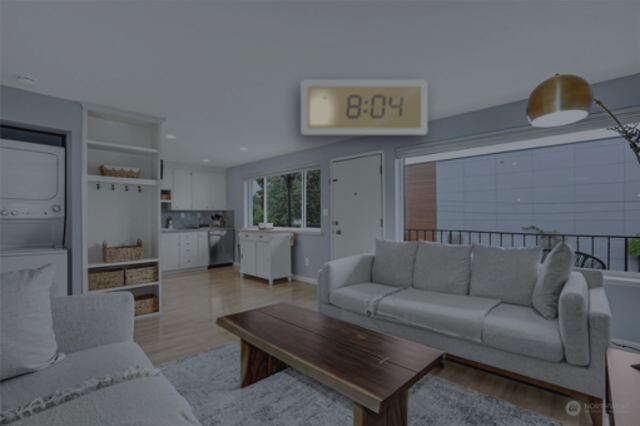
8:04
